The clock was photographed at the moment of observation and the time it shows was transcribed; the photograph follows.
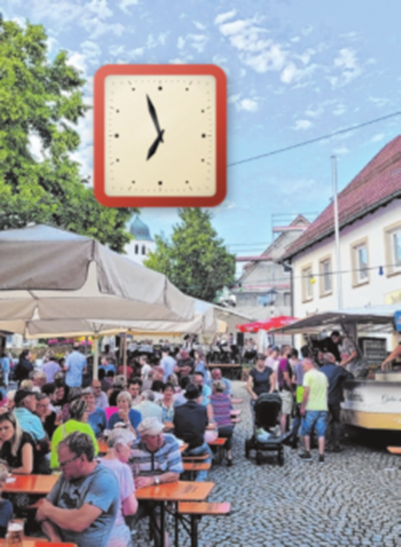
6:57
